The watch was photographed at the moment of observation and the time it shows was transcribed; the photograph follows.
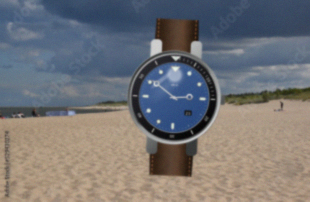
2:51
